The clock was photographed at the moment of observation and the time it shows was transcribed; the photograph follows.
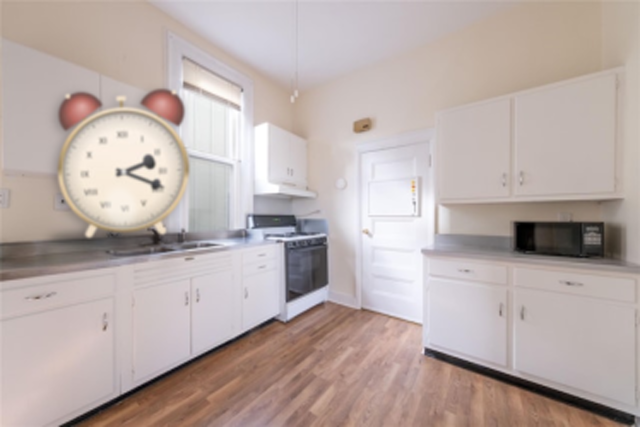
2:19
